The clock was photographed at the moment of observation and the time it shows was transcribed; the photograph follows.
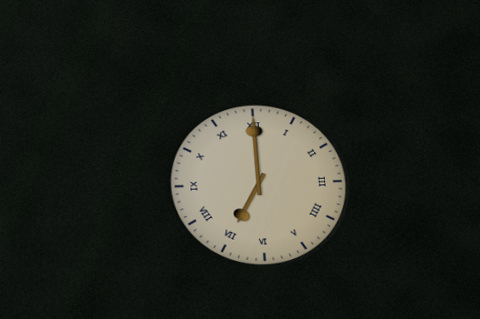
7:00
